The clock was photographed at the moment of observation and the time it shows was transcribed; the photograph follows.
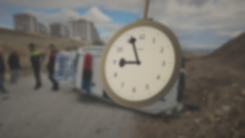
8:56
